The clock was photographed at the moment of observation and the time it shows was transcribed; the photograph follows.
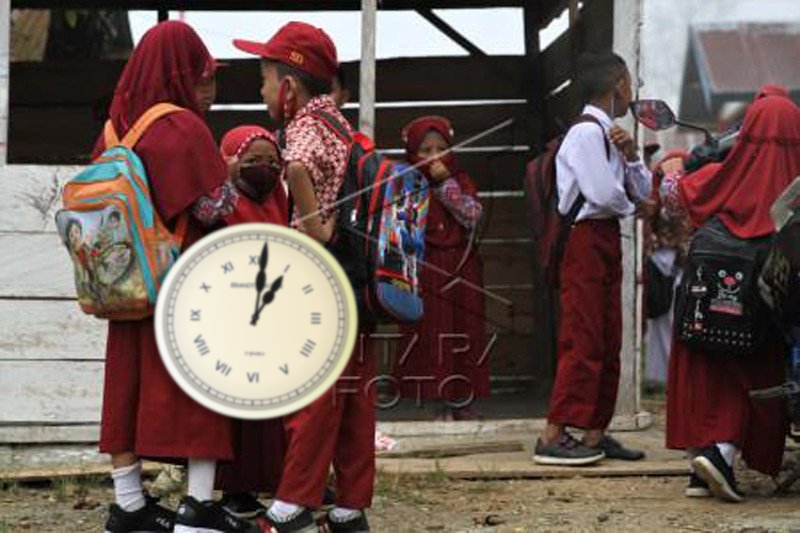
1:01
